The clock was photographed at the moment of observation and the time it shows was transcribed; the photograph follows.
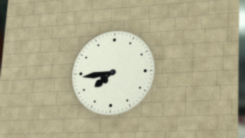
7:44
